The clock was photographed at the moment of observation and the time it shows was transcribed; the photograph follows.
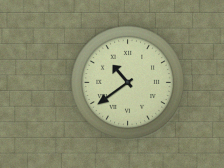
10:39
